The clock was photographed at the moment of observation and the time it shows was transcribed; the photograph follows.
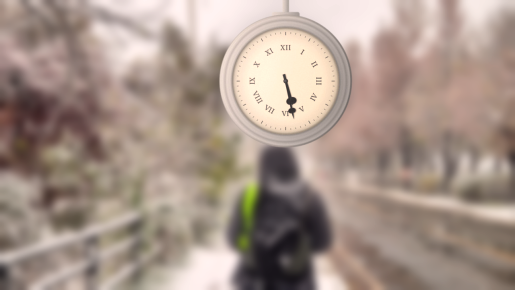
5:28
